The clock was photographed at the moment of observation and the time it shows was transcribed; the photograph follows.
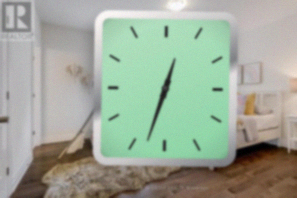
12:33
